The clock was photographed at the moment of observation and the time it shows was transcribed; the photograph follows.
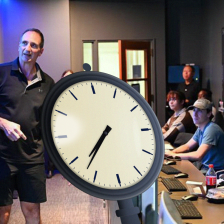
7:37
